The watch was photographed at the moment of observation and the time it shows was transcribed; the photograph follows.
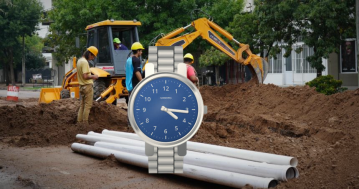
4:16
